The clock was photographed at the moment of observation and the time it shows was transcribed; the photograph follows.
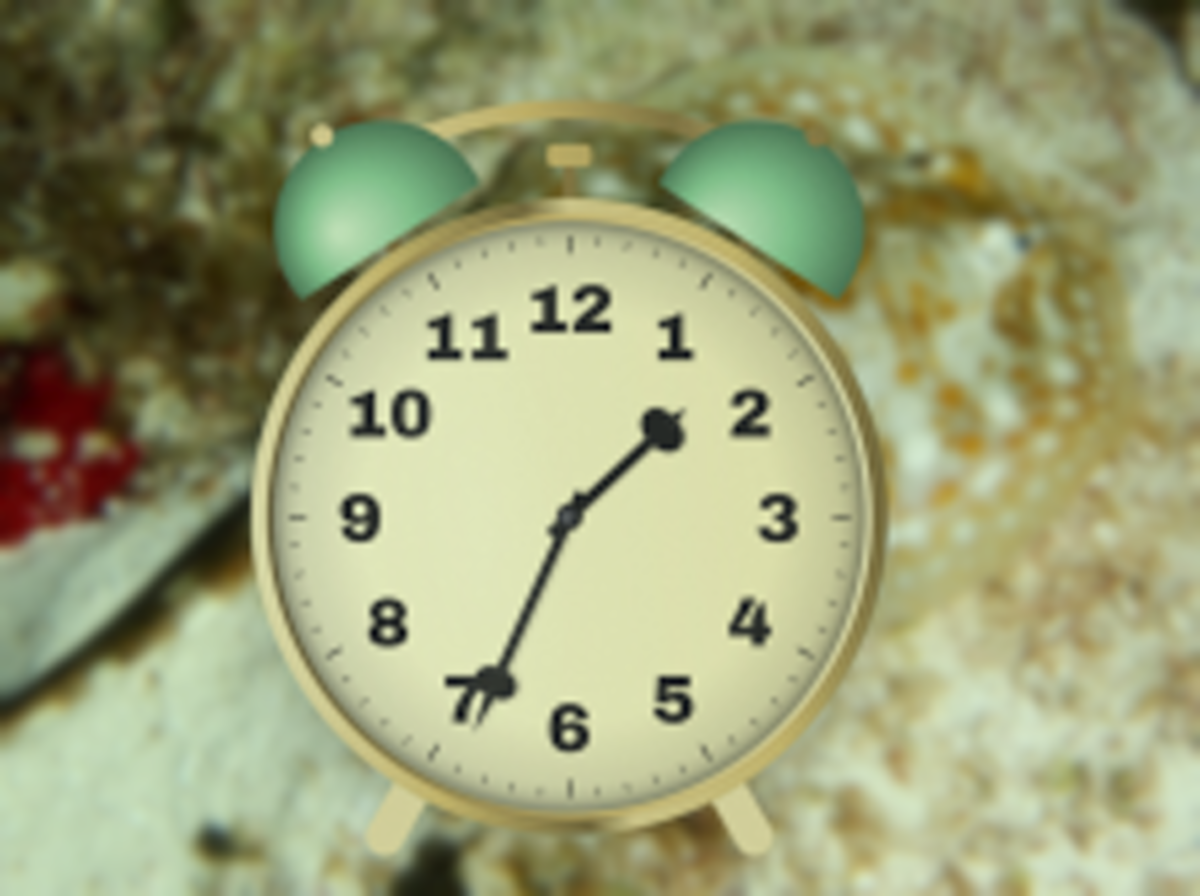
1:34
